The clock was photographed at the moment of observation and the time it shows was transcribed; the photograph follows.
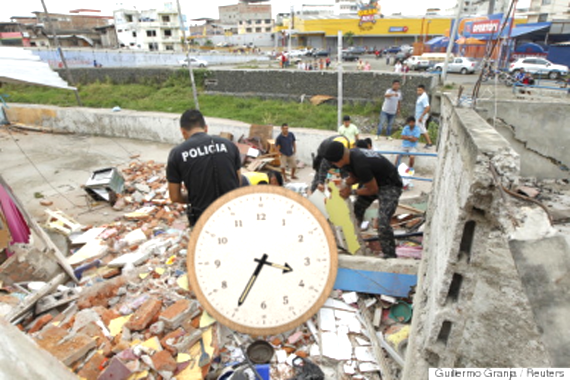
3:35
